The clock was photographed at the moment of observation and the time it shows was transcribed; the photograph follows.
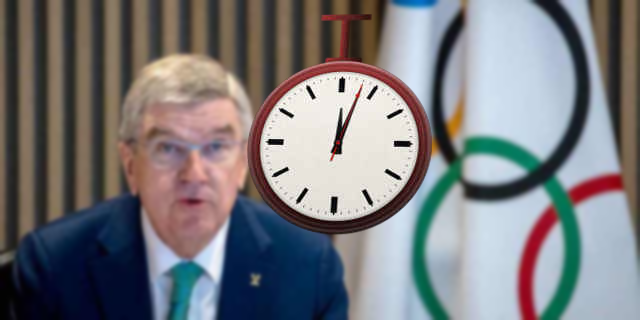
12:03:03
